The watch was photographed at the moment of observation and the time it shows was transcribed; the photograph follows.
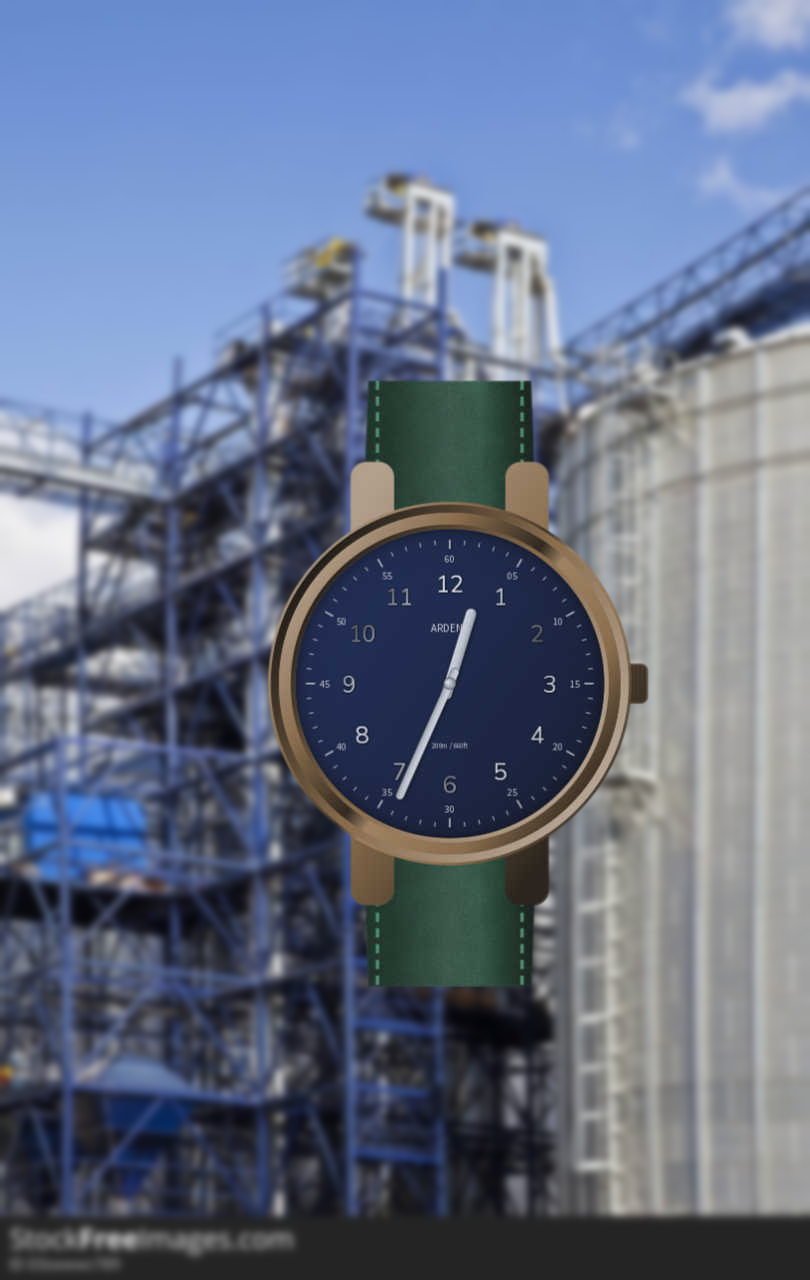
12:34
